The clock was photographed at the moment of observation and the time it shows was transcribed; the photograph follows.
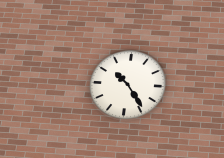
10:24
